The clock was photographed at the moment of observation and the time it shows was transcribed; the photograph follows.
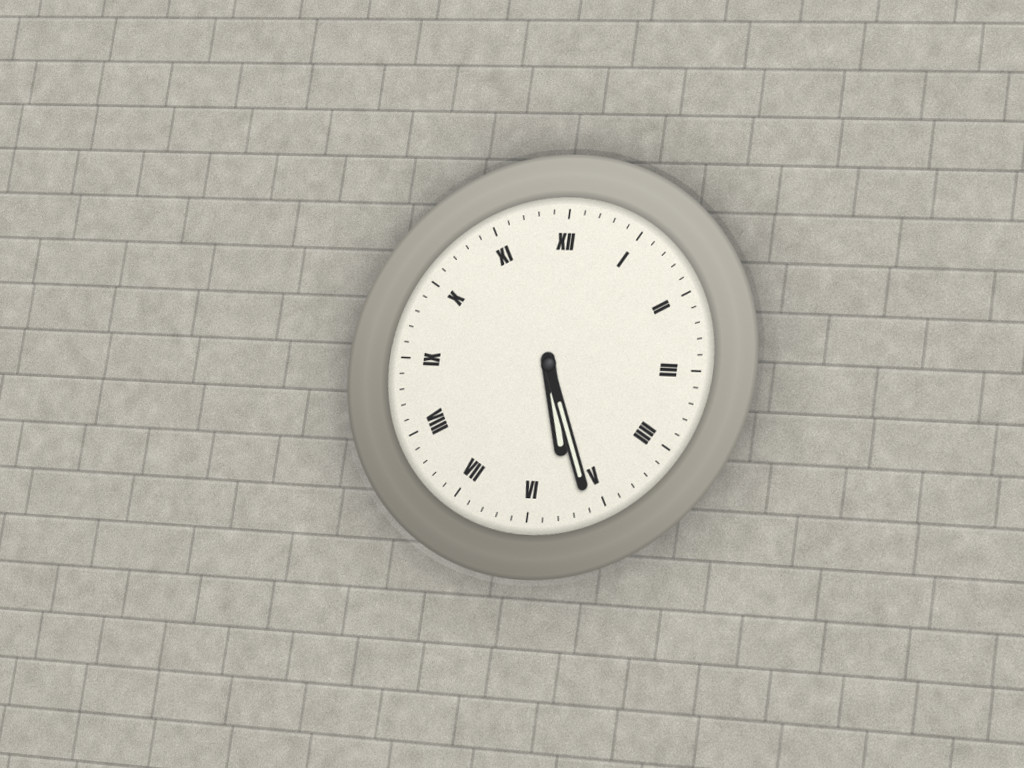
5:26
